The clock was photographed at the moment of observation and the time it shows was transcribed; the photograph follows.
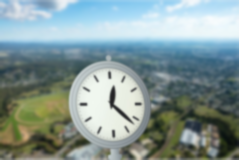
12:22
